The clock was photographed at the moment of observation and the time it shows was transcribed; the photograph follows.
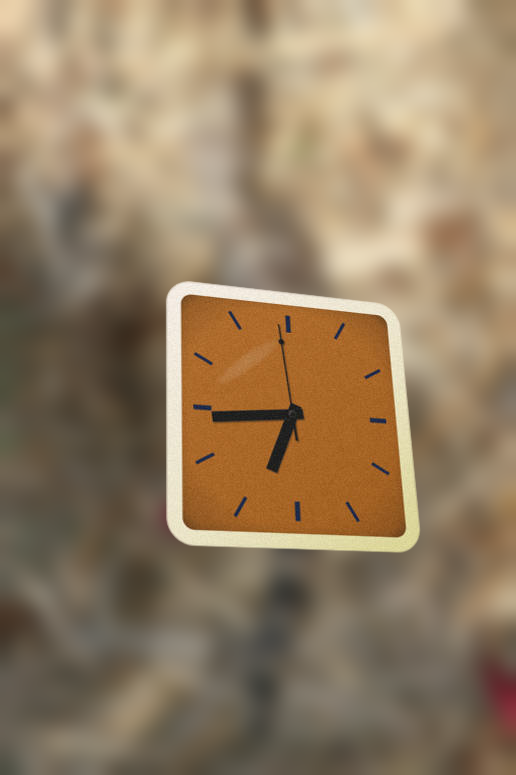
6:43:59
